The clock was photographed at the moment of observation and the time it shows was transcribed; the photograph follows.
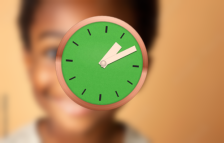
1:10
